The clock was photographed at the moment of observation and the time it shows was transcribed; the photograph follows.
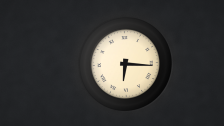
6:16
